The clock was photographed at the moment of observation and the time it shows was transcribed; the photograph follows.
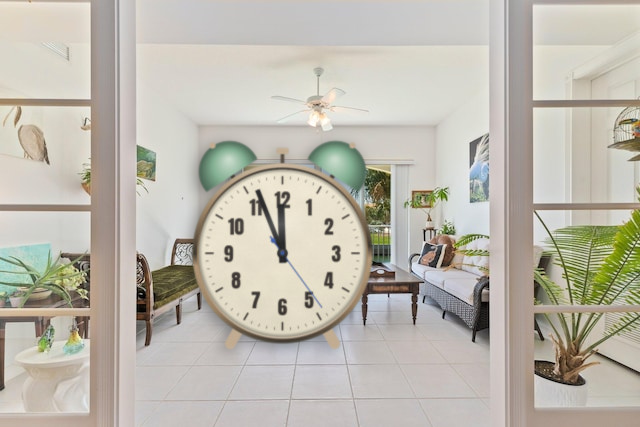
11:56:24
